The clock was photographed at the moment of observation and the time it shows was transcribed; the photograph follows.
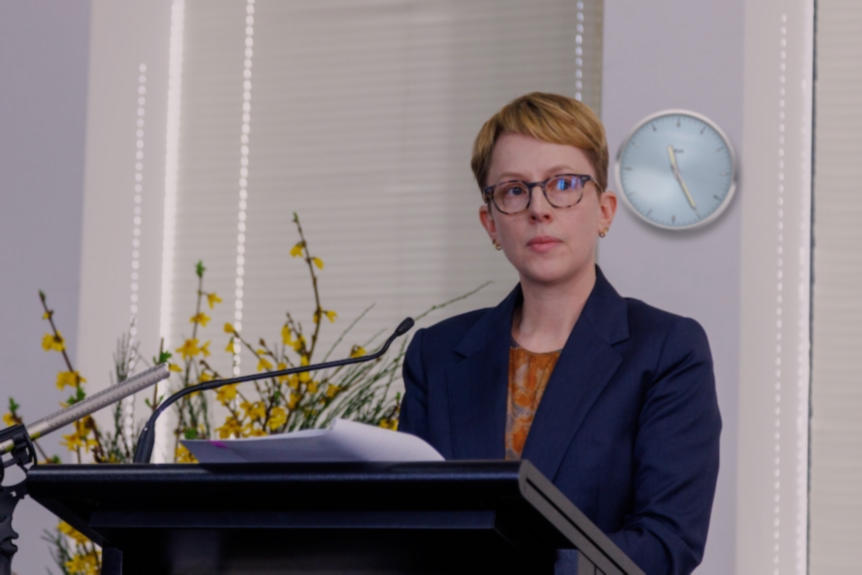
11:25
